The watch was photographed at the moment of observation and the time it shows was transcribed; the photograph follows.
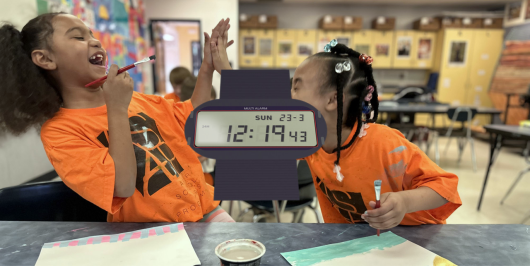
12:19:43
